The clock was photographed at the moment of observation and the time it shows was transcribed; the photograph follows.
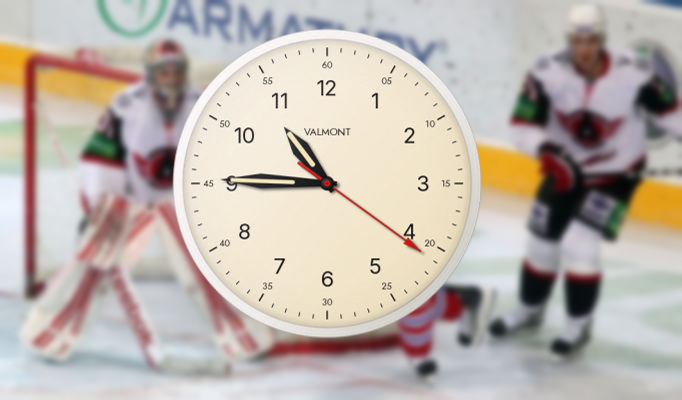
10:45:21
